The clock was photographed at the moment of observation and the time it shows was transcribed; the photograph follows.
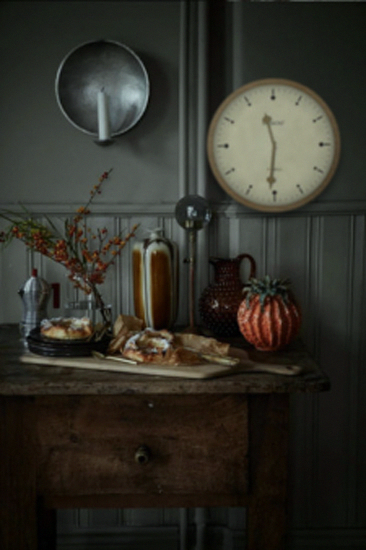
11:31
